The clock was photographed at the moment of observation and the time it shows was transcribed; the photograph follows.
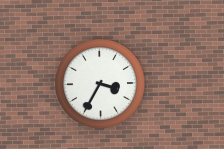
3:35
